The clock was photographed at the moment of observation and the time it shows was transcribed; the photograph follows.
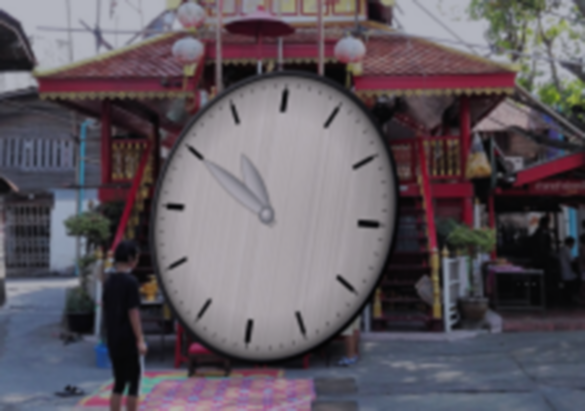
10:50
